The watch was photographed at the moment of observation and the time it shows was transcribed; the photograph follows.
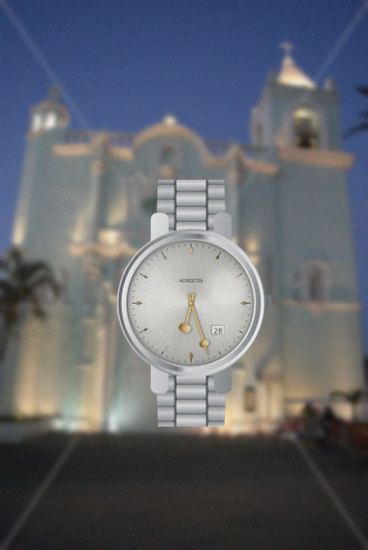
6:27
